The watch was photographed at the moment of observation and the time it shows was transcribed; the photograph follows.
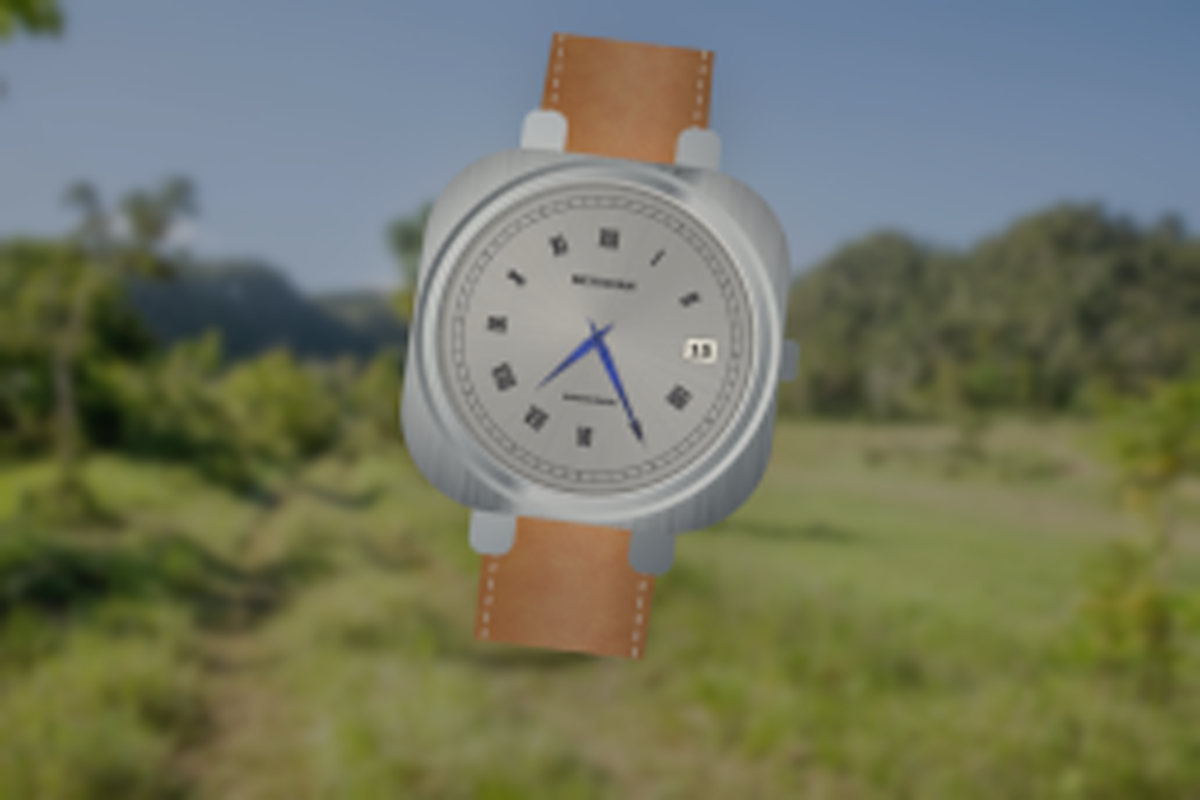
7:25
